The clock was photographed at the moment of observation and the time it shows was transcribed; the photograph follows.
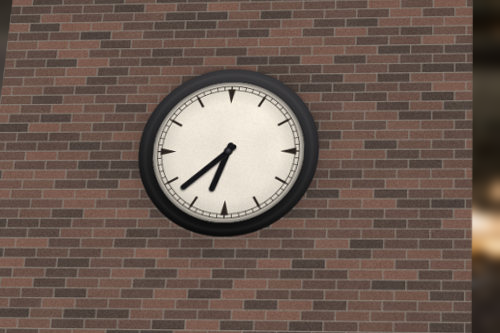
6:38
